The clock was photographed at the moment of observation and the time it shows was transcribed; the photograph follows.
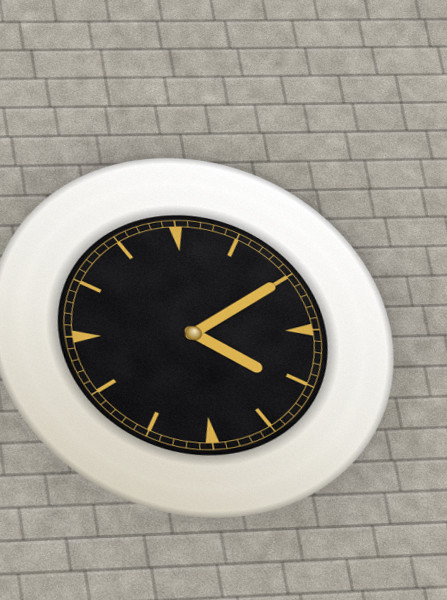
4:10
